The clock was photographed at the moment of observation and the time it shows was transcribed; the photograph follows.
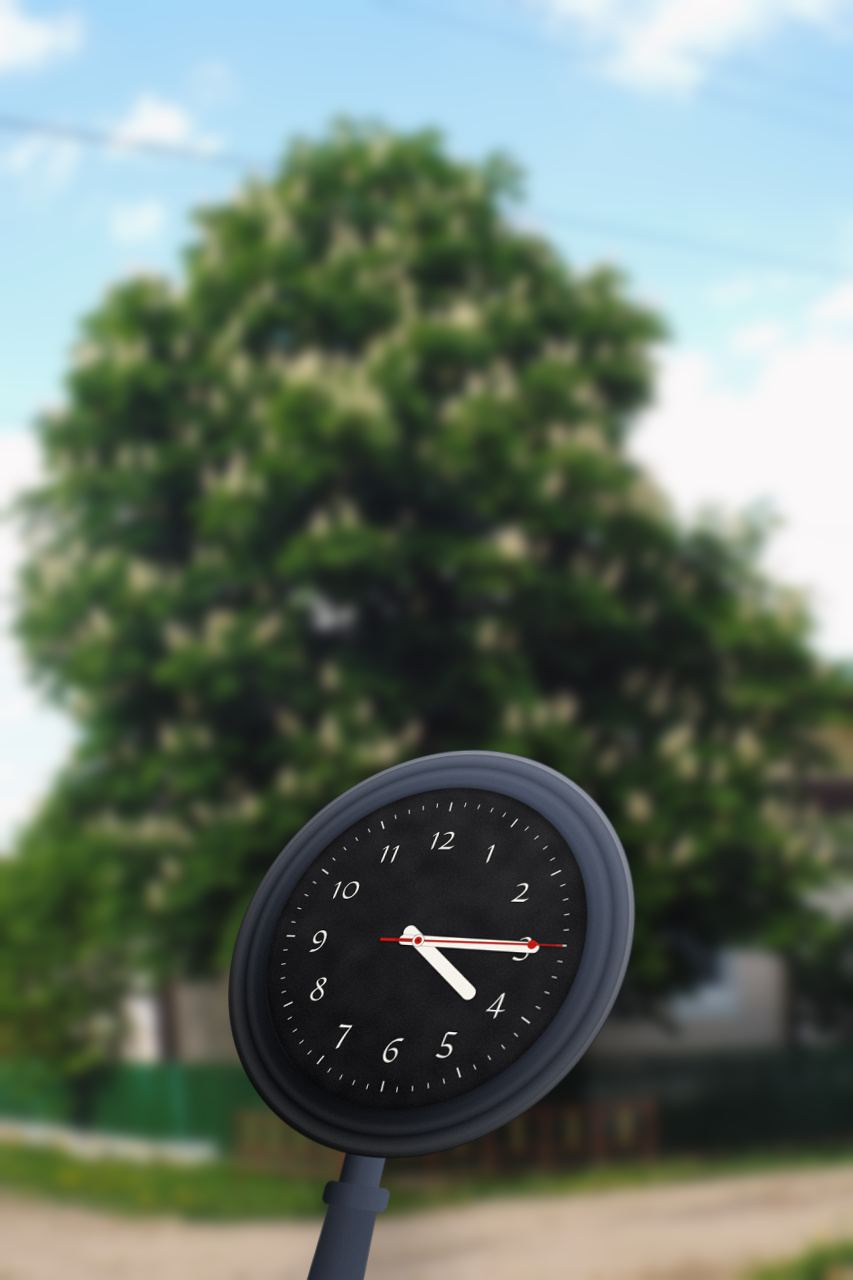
4:15:15
